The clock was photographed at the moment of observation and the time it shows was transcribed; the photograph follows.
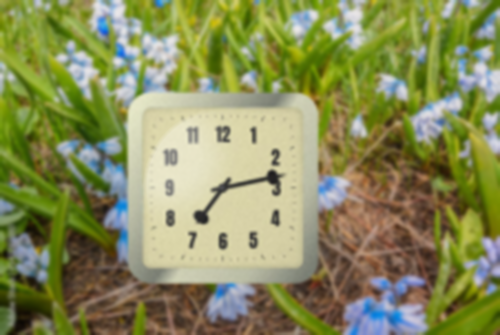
7:13
